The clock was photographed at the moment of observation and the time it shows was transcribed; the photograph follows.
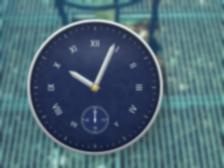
10:04
